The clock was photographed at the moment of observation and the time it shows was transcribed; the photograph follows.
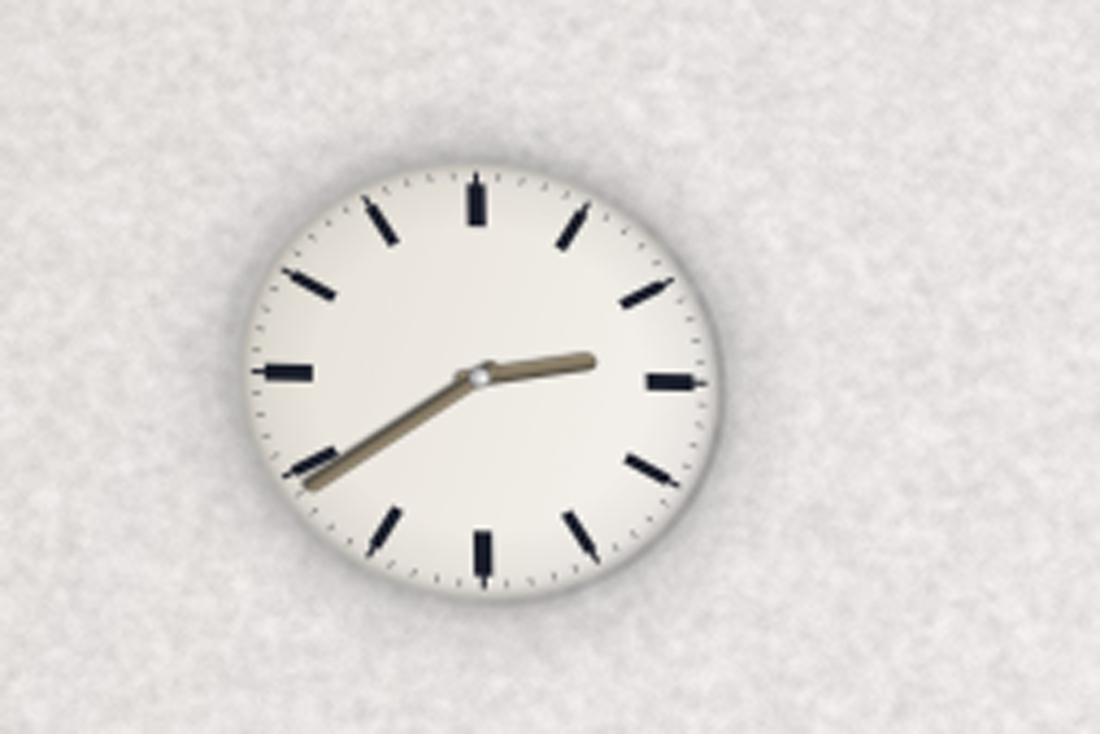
2:39
